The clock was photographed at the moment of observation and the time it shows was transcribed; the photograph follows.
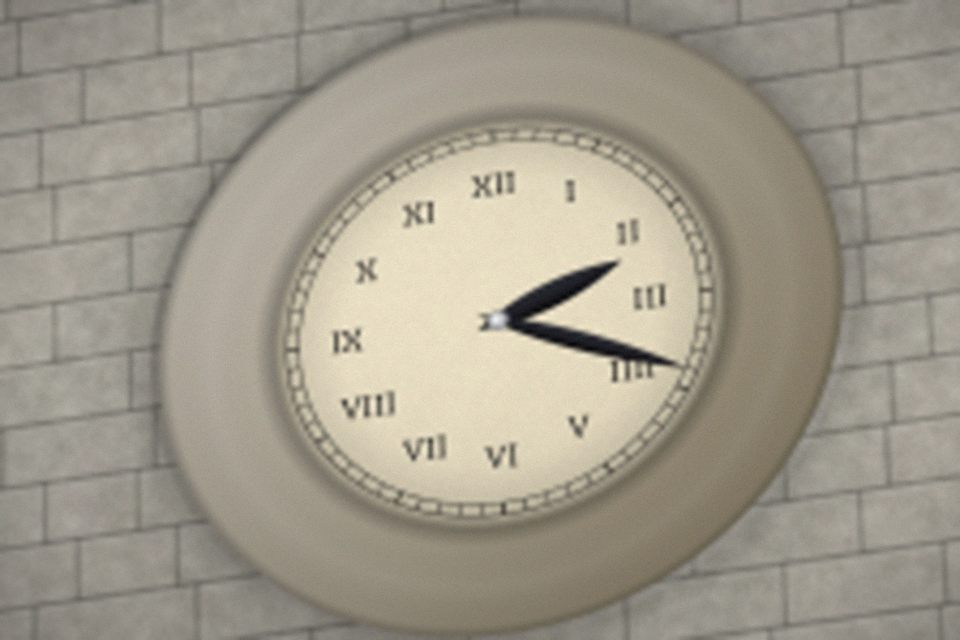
2:19
